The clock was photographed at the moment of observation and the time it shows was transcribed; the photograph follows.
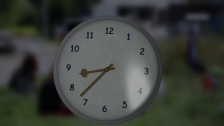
8:37
